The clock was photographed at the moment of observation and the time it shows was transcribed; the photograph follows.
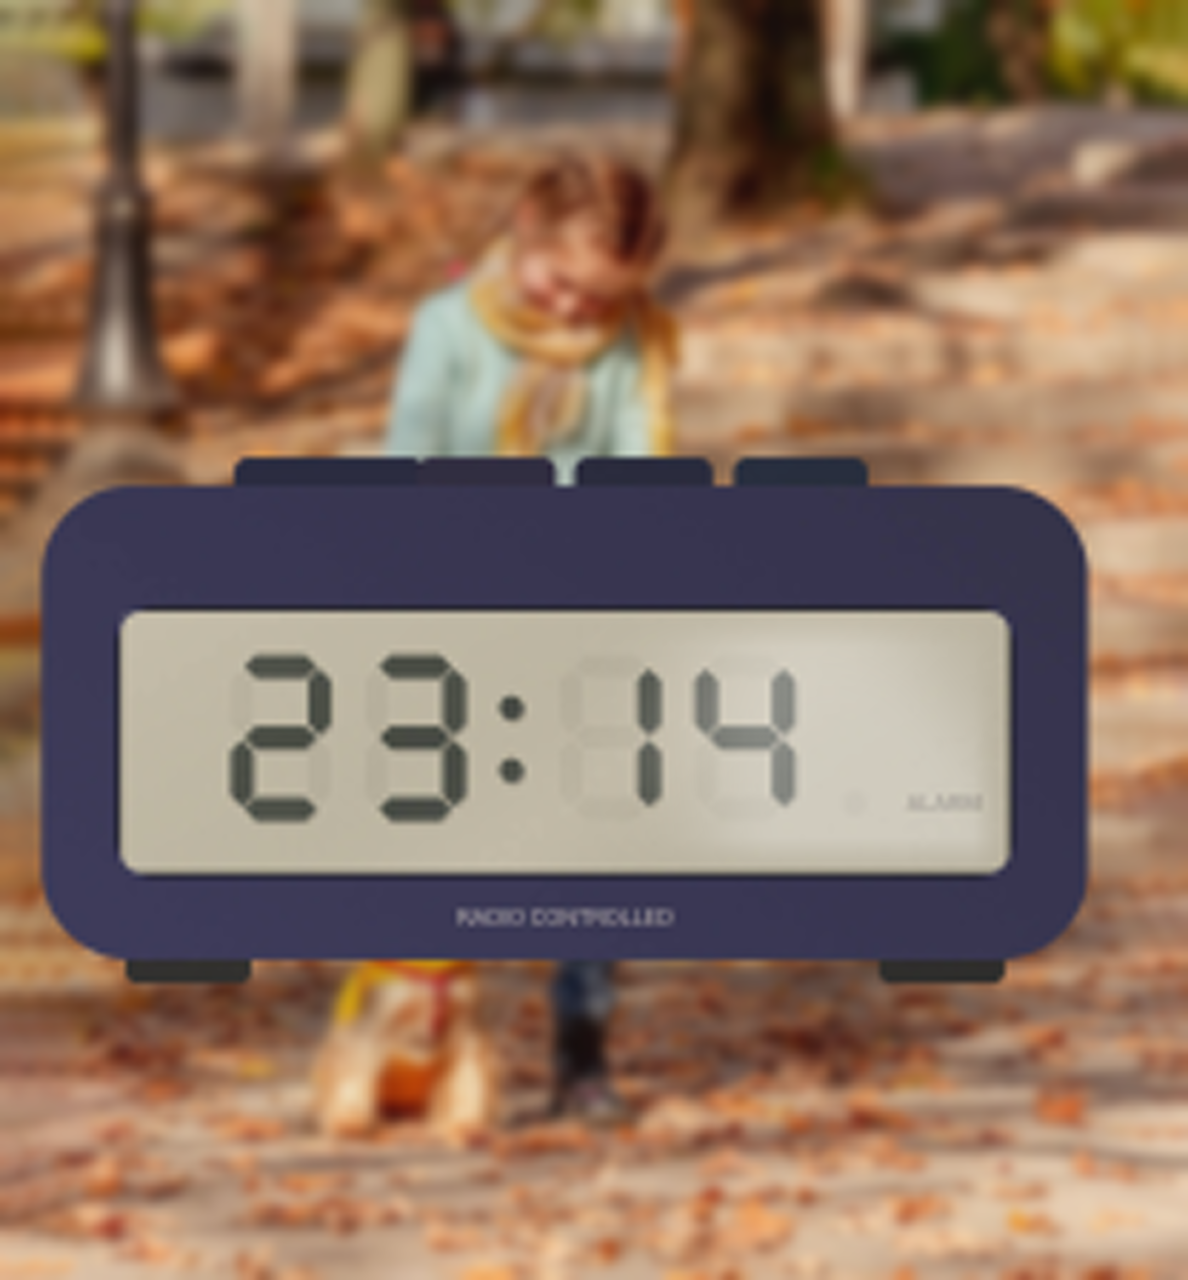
23:14
